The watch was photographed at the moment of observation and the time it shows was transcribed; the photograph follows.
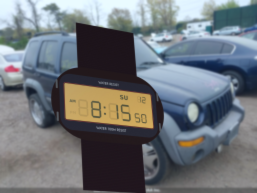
8:15:50
